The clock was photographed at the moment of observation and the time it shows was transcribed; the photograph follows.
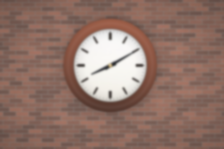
8:10
